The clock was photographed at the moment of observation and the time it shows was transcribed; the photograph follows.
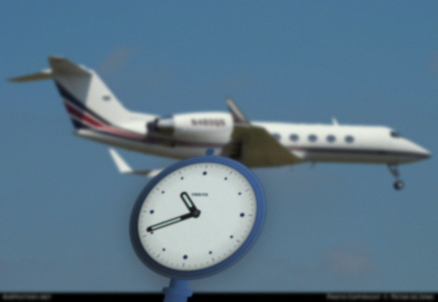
10:41
